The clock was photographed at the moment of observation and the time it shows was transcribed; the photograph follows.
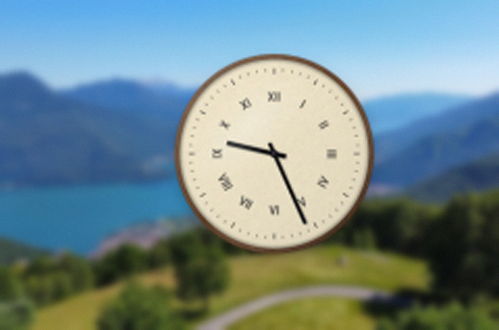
9:26
